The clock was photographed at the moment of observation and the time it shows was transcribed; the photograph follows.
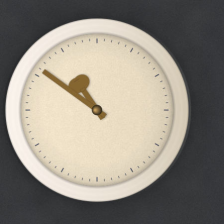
10:51
